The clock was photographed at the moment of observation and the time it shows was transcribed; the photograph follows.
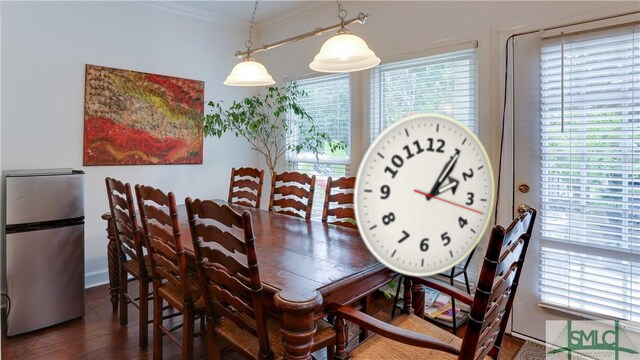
2:05:17
